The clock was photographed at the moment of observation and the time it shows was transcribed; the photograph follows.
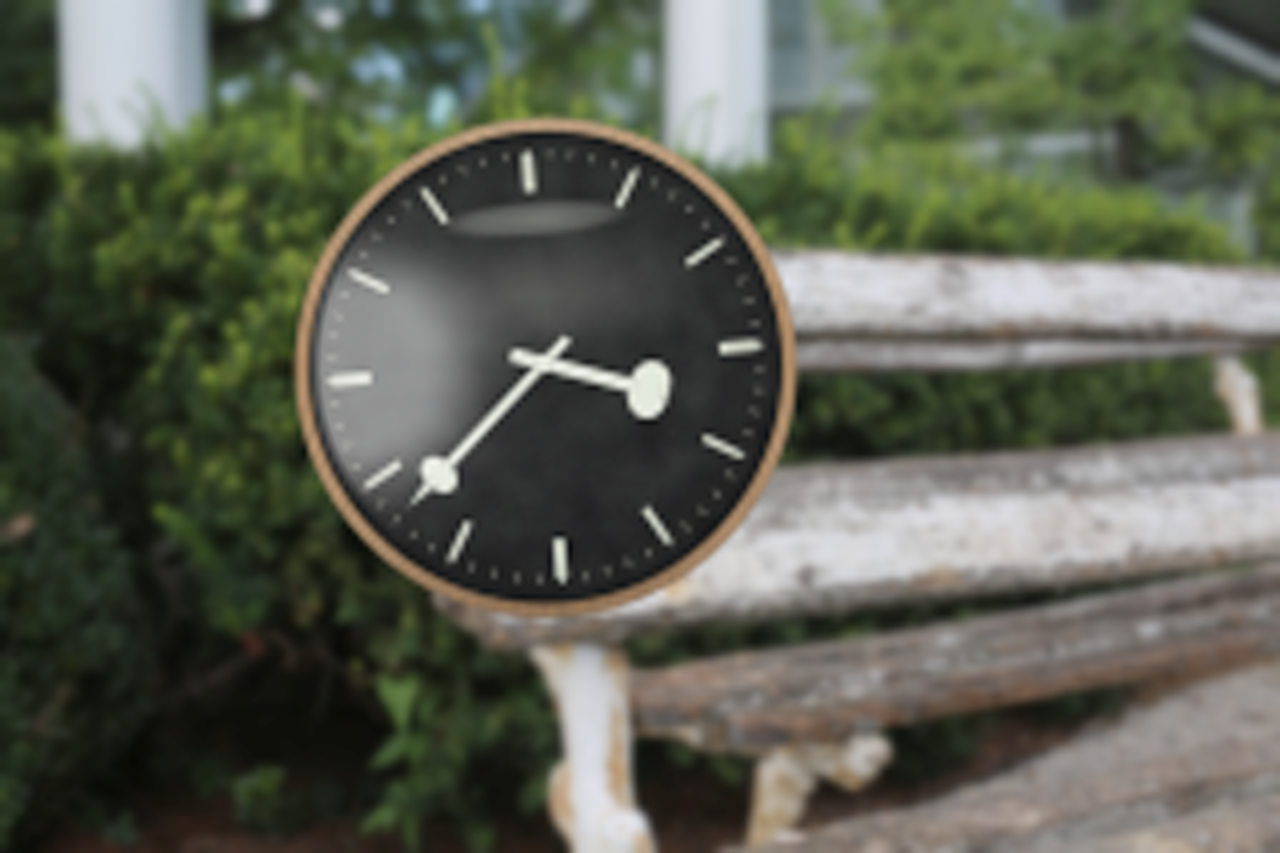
3:38
